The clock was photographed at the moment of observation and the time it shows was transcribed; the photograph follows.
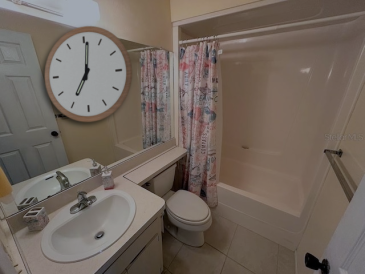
7:01
